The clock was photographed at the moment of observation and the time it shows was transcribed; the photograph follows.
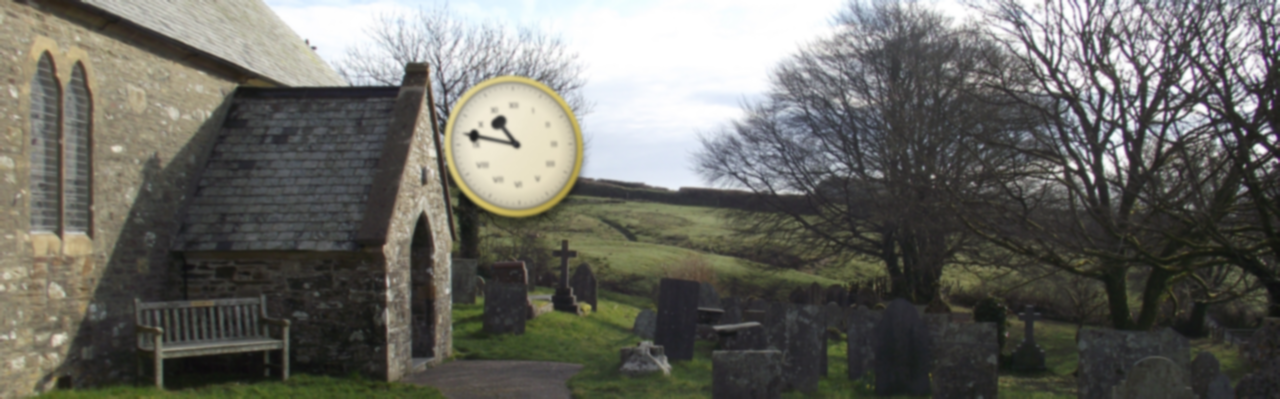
10:47
